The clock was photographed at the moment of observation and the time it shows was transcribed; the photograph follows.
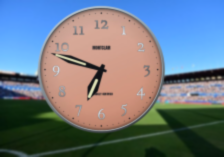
6:48
